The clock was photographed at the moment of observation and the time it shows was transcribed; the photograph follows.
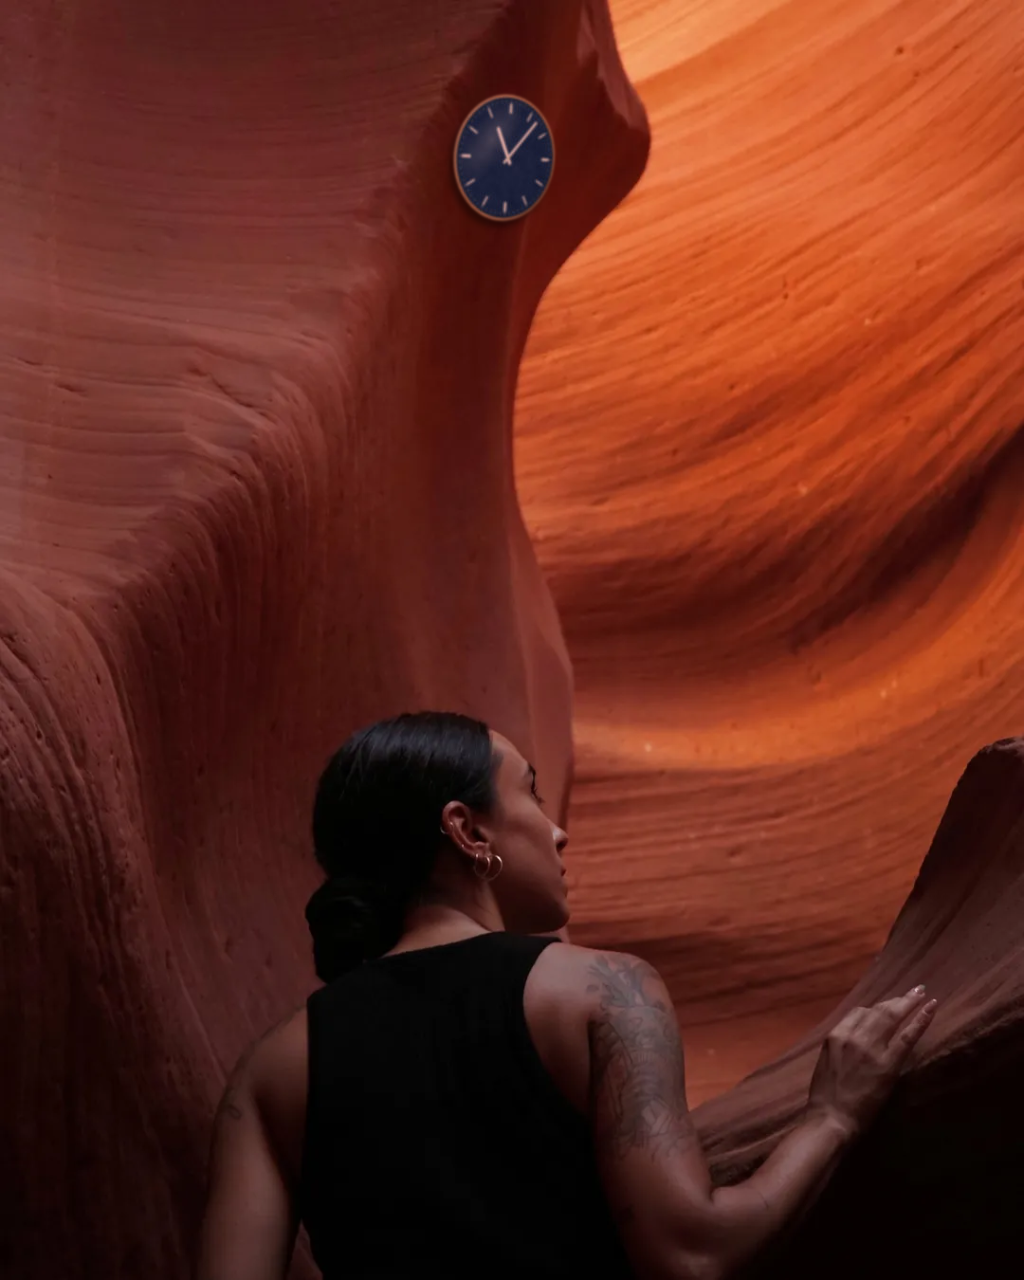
11:07
